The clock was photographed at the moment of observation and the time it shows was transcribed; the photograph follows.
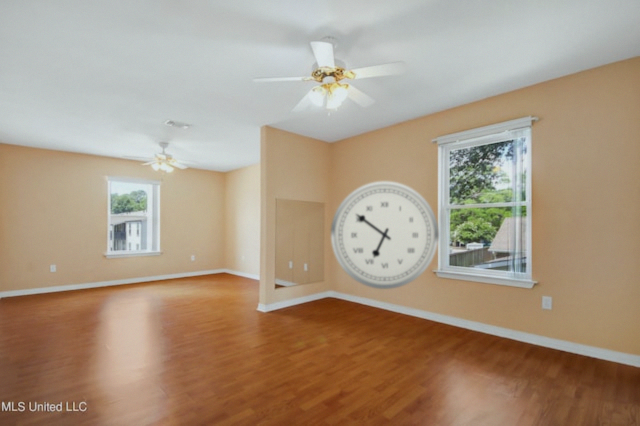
6:51
